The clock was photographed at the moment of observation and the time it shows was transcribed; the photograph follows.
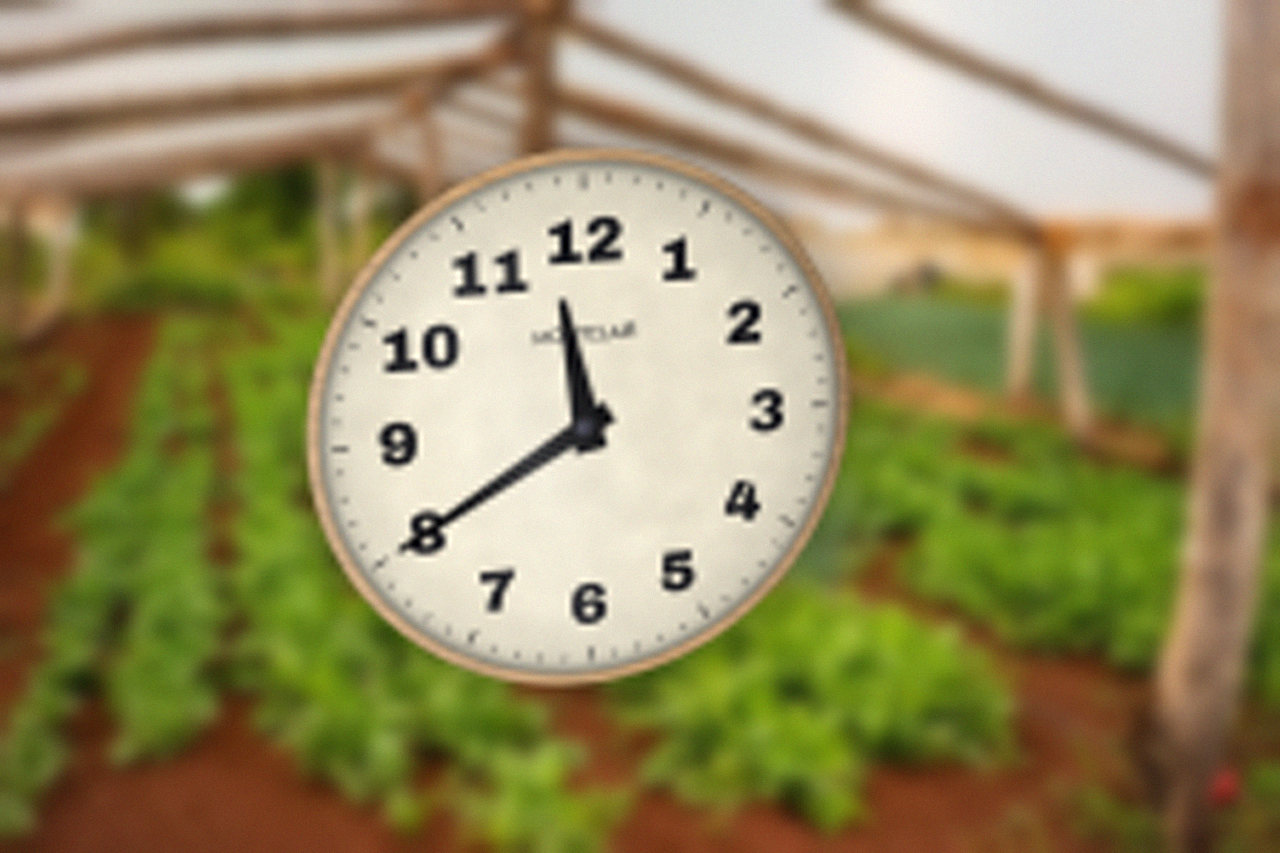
11:40
